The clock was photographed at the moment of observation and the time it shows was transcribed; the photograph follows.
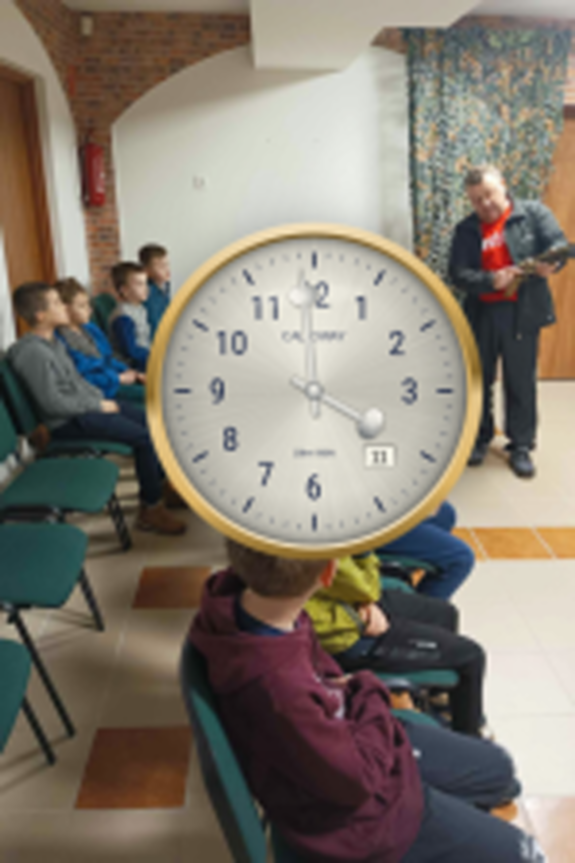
3:59
